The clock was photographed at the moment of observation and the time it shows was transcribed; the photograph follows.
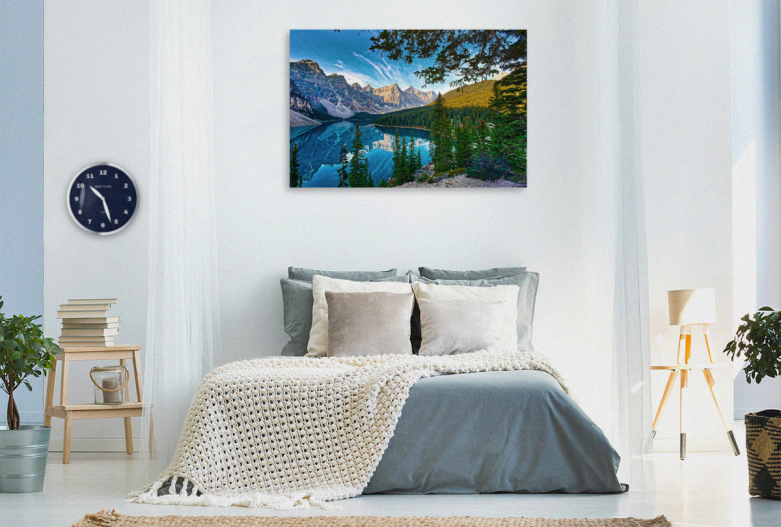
10:27
